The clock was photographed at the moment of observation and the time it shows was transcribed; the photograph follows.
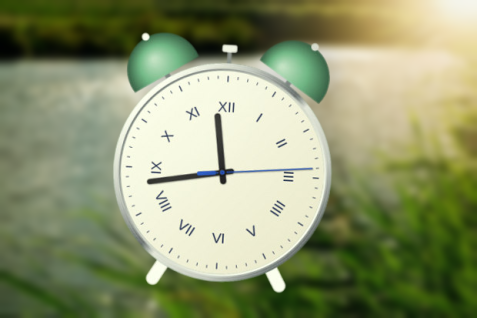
11:43:14
